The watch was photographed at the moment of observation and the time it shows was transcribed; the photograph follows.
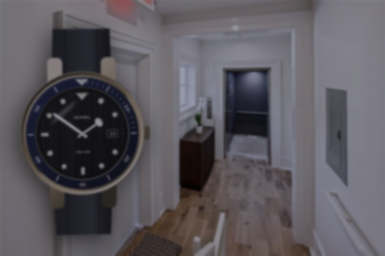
1:51
